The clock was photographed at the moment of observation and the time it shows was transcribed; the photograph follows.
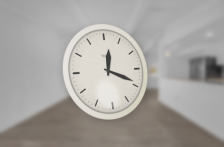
12:19
